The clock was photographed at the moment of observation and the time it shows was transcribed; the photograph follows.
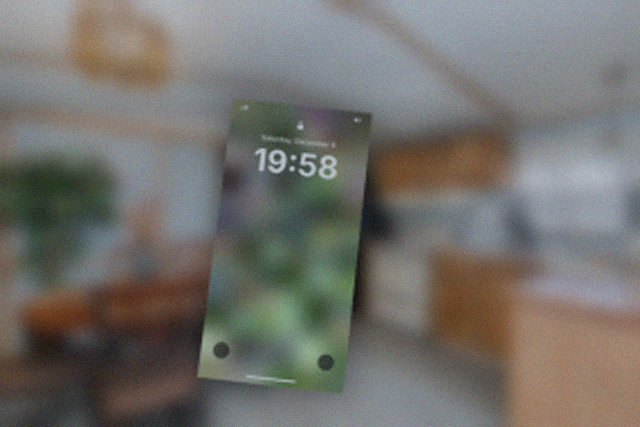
19:58
